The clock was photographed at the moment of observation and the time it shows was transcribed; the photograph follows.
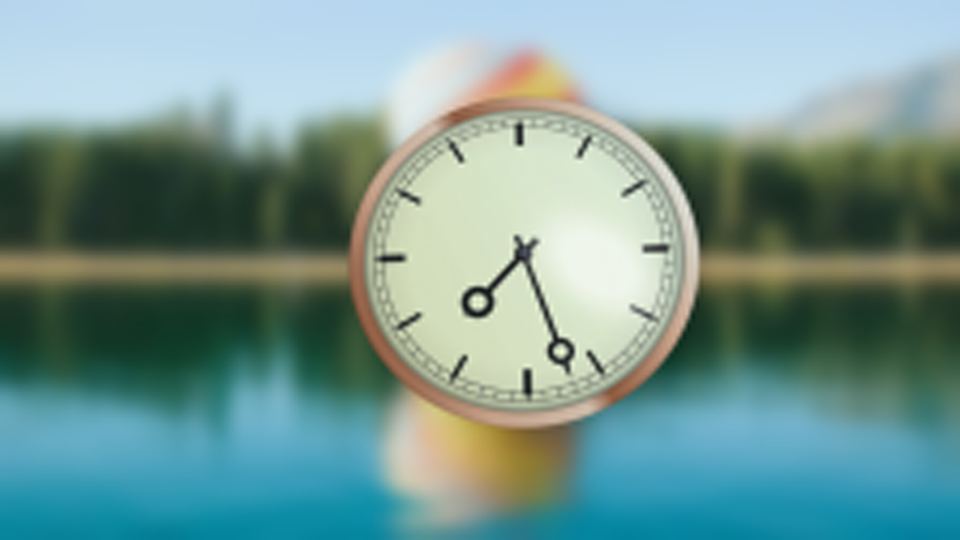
7:27
